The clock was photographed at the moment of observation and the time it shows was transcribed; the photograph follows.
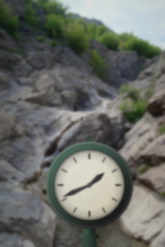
1:41
